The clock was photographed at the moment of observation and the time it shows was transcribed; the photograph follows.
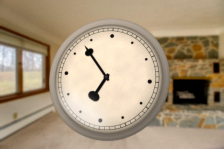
6:53
